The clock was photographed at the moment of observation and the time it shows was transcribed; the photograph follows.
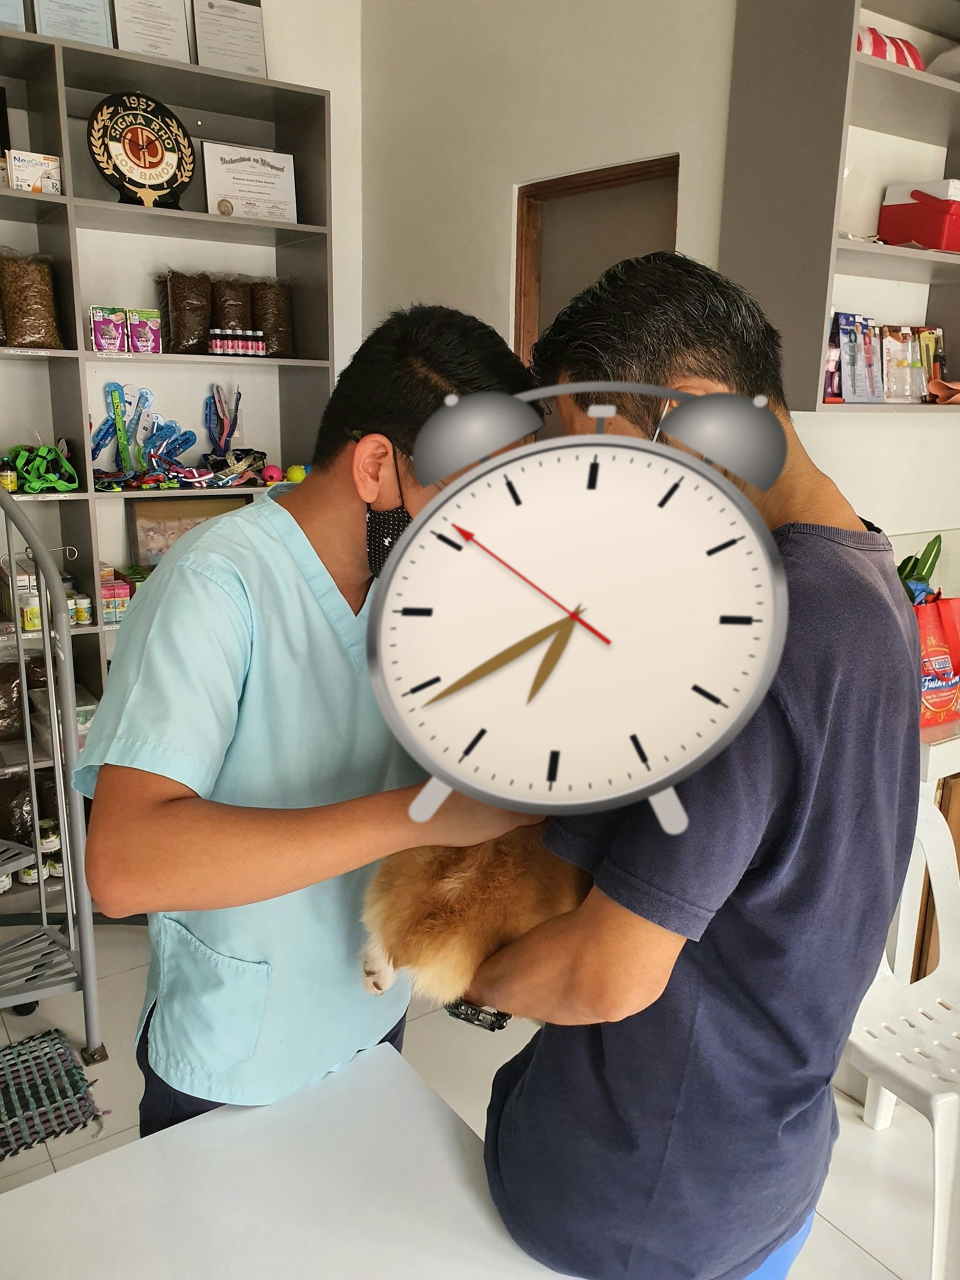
6:38:51
